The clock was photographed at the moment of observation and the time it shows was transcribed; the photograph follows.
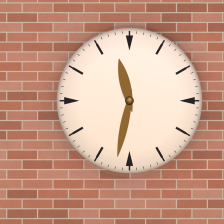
11:32
